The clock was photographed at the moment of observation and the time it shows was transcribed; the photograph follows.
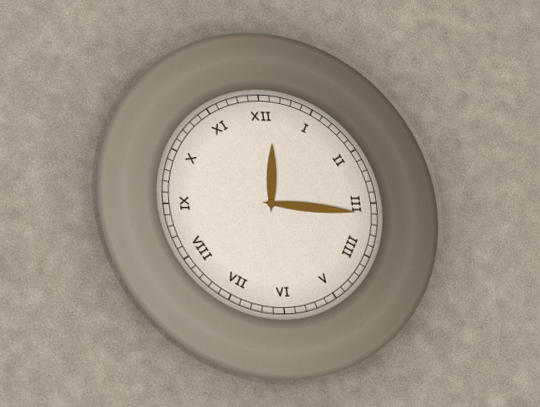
12:16
